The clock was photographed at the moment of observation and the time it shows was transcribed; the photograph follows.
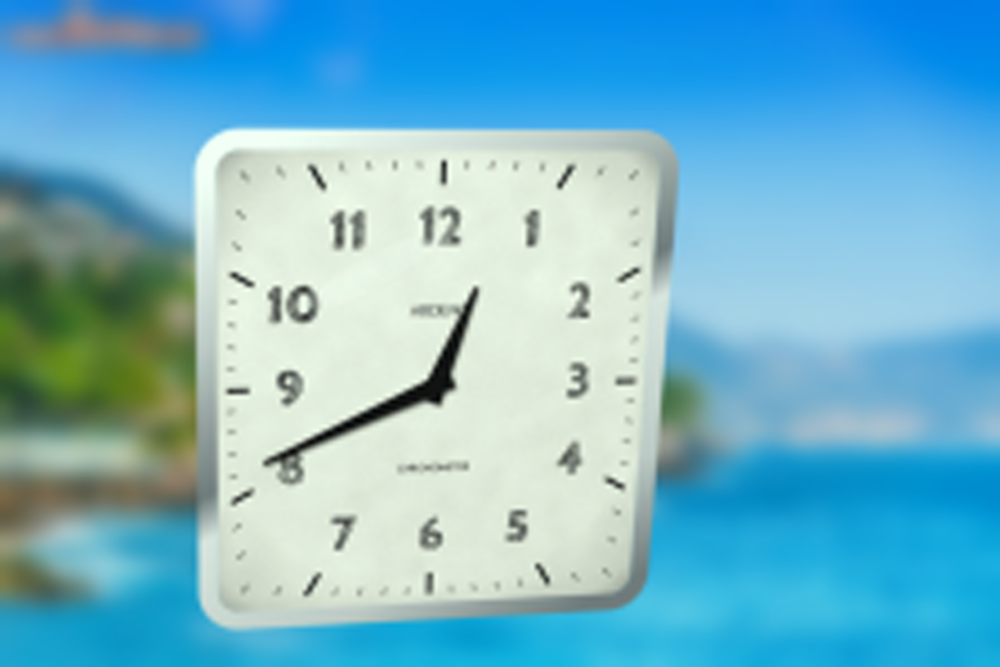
12:41
